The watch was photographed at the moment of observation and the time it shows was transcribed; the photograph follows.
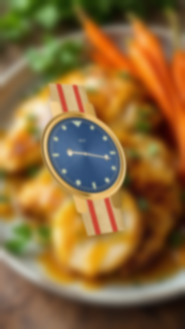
9:17
